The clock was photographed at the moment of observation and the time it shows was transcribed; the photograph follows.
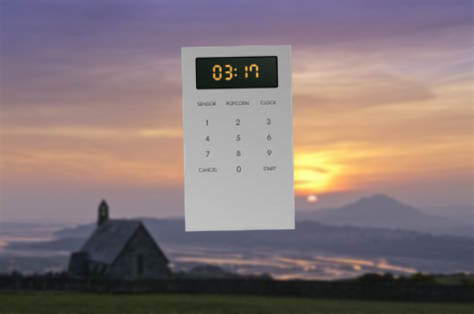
3:17
